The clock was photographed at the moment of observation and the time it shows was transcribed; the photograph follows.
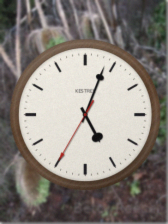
5:03:35
